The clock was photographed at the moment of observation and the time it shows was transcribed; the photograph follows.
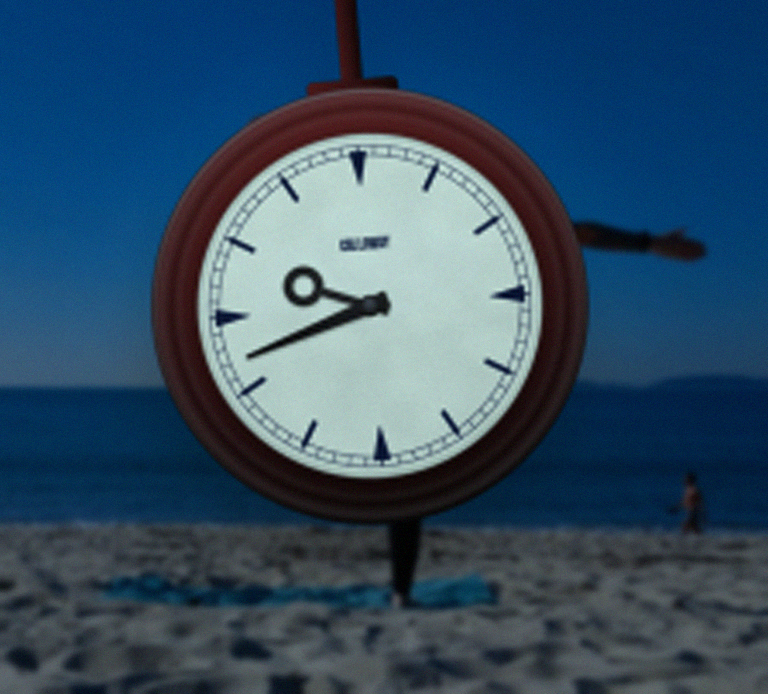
9:42
